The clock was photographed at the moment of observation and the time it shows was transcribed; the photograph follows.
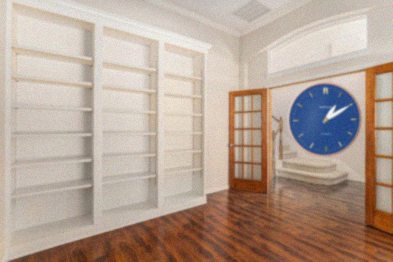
1:10
